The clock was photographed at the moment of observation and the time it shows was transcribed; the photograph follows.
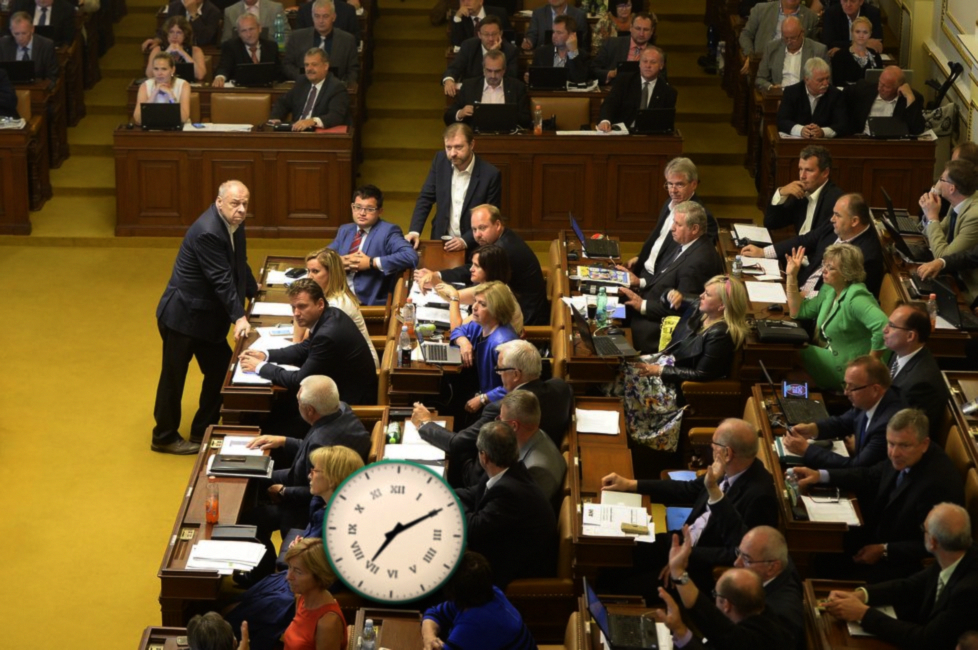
7:10
